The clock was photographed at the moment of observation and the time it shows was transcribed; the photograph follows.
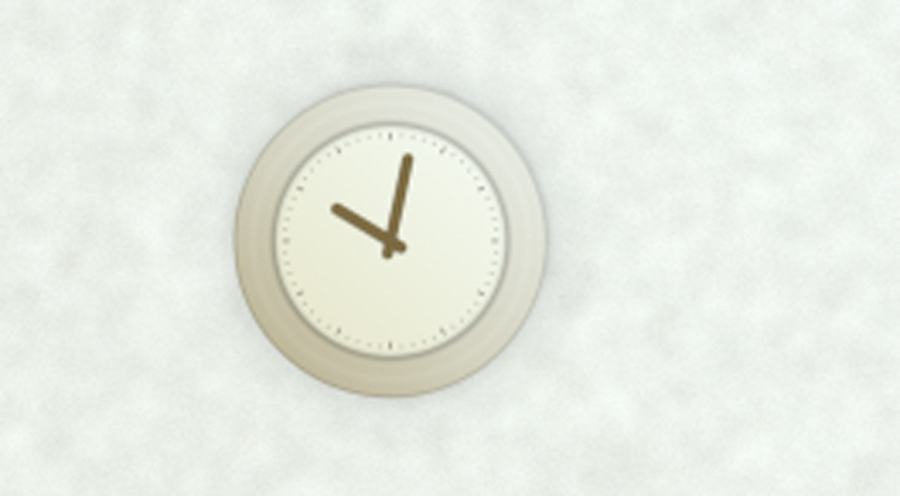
10:02
